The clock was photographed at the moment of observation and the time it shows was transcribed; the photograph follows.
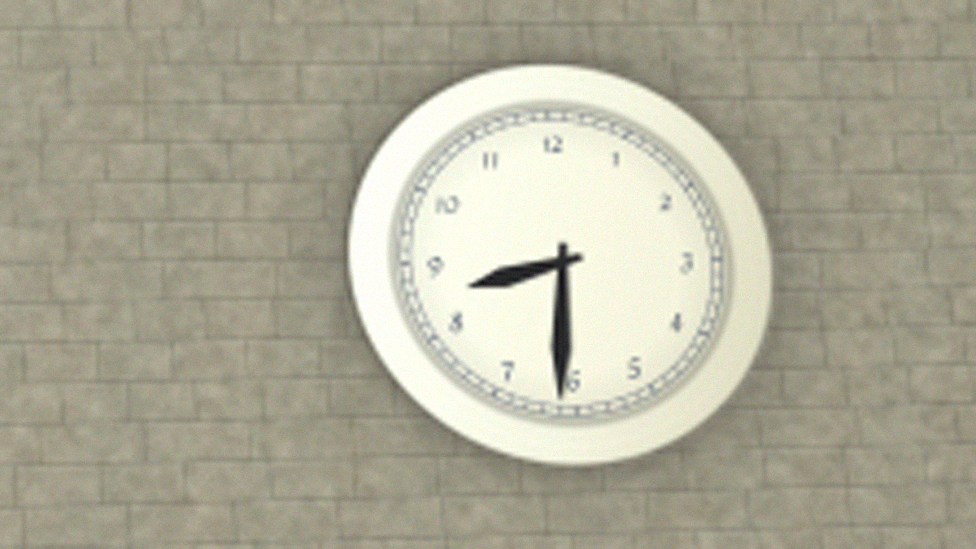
8:31
